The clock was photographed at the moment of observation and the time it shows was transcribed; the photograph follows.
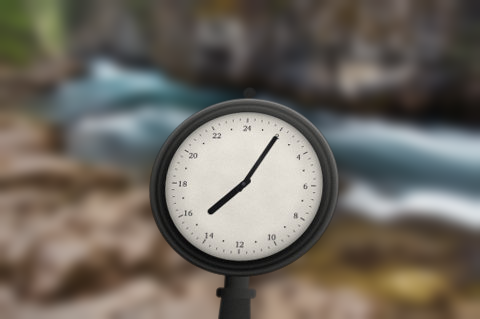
15:05
